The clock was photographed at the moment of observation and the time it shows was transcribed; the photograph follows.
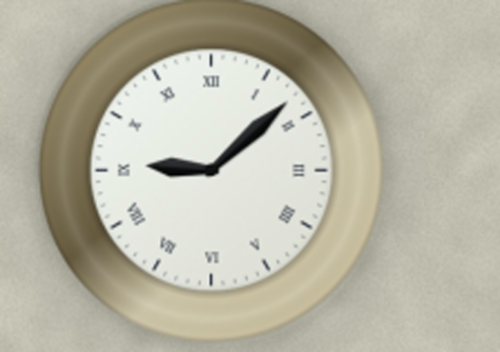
9:08
